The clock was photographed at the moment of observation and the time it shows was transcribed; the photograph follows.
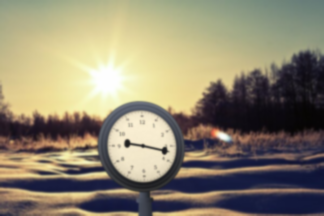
9:17
